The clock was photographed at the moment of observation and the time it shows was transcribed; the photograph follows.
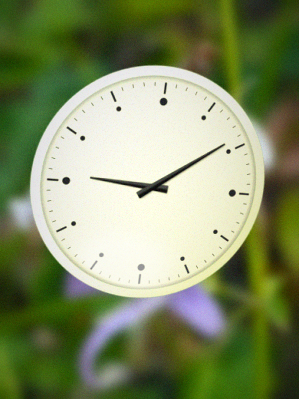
9:09
